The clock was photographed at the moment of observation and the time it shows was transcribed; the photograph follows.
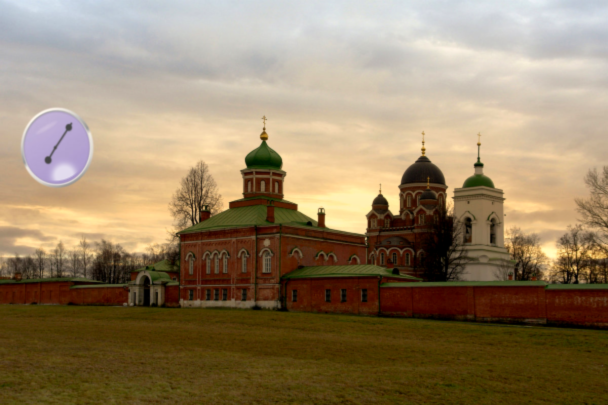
7:06
